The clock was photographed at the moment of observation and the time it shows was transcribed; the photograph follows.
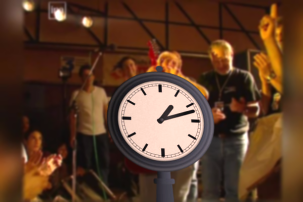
1:12
